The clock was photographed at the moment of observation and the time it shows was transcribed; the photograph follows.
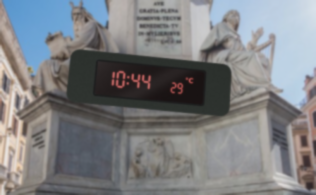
10:44
